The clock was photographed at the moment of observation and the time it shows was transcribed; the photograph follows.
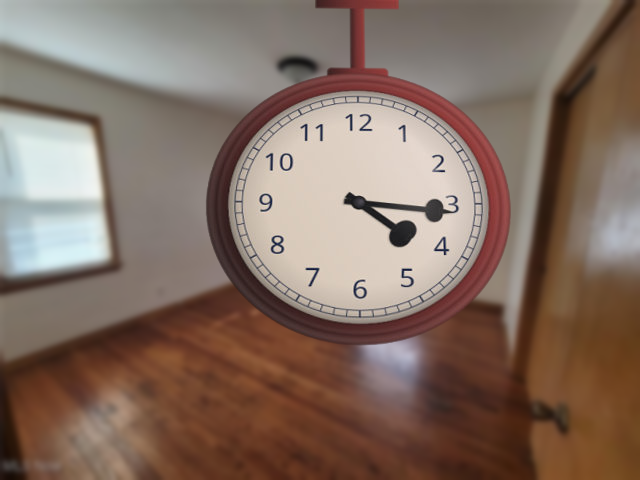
4:16
